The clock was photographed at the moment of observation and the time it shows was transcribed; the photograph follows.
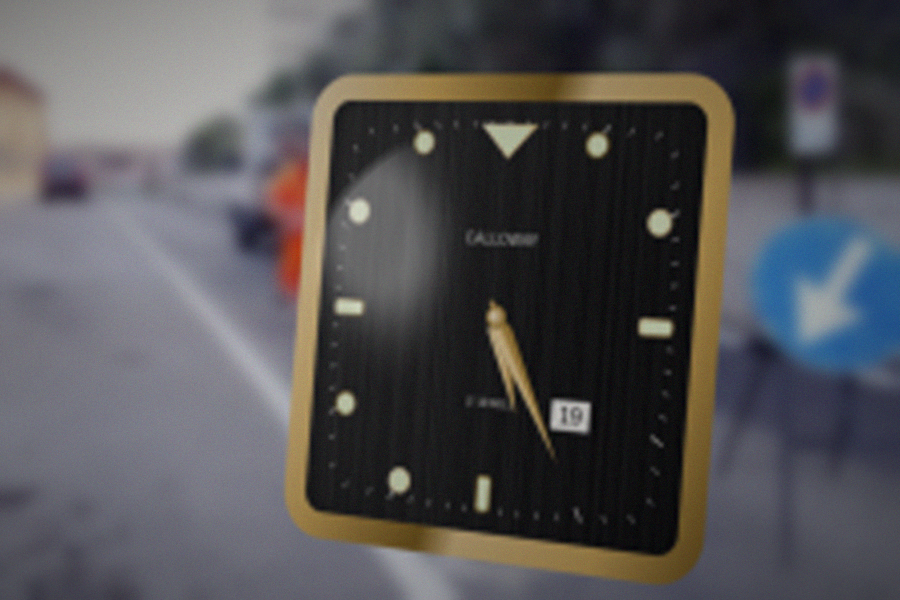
5:25
